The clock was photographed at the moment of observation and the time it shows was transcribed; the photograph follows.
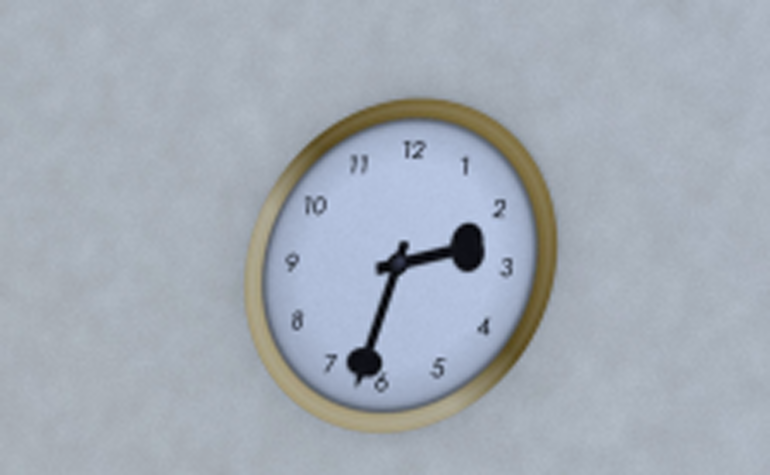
2:32
